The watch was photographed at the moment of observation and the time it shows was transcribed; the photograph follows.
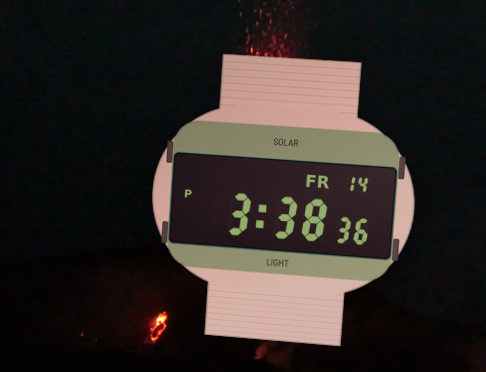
3:38:36
